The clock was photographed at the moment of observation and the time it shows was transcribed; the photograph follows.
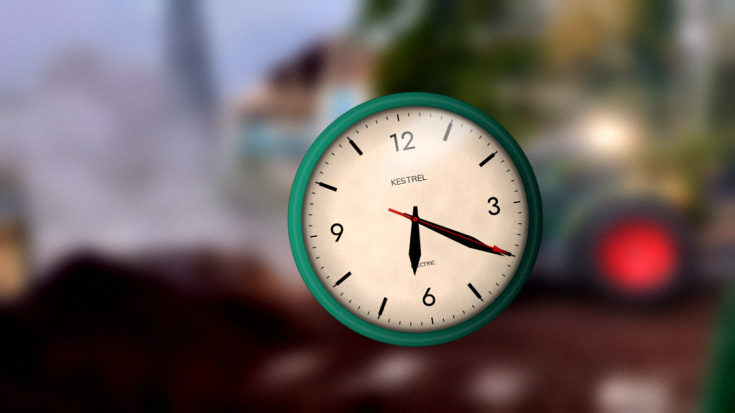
6:20:20
